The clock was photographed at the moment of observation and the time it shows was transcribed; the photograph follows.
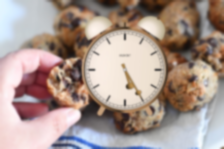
5:25
